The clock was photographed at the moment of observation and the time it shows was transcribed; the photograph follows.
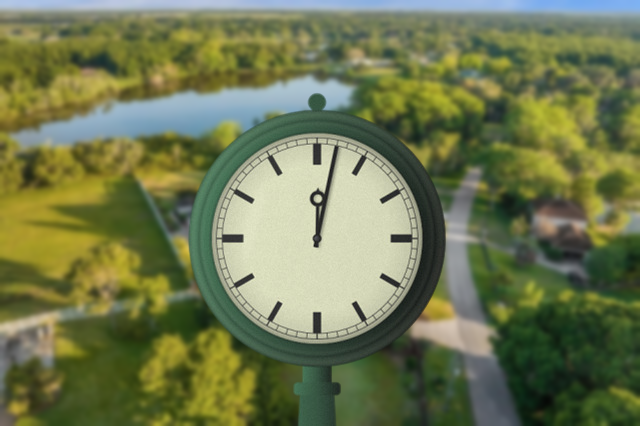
12:02
